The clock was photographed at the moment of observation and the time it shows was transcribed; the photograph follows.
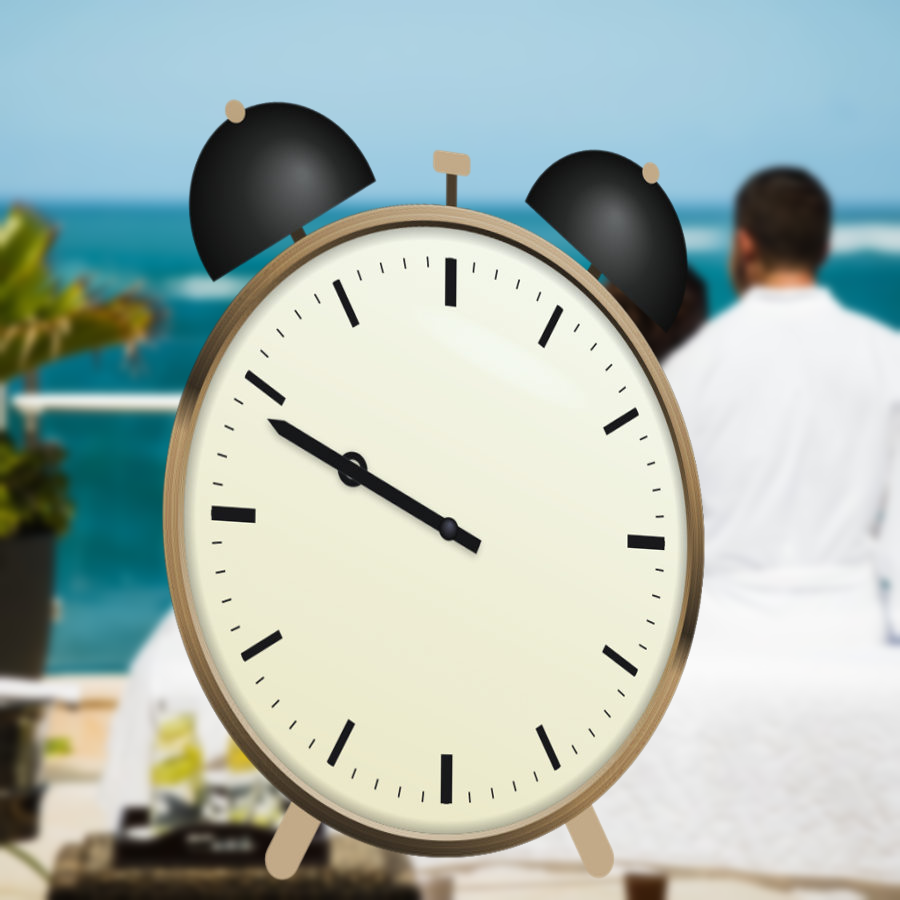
9:49
